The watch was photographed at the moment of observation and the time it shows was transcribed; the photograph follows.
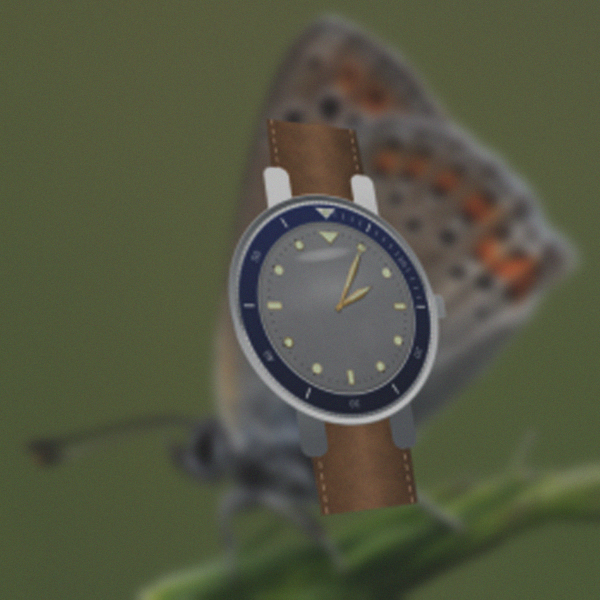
2:05
